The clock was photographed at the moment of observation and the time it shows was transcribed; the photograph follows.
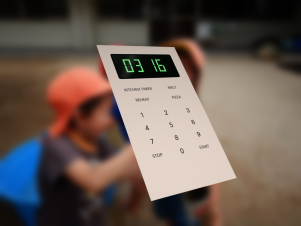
3:16
